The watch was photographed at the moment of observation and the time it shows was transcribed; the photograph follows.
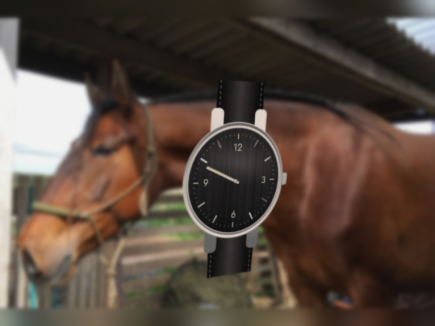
9:49
